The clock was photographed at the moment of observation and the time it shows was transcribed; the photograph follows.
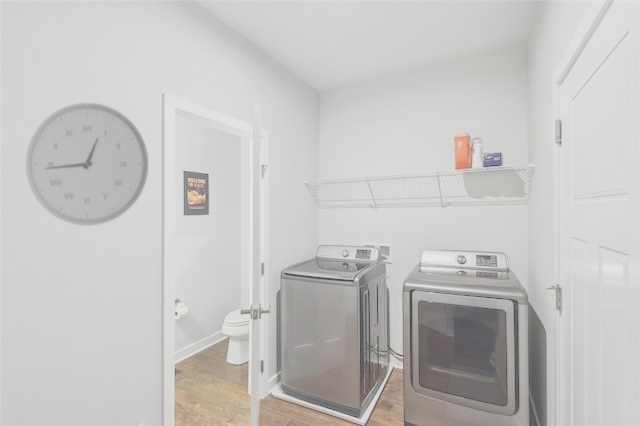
12:44
